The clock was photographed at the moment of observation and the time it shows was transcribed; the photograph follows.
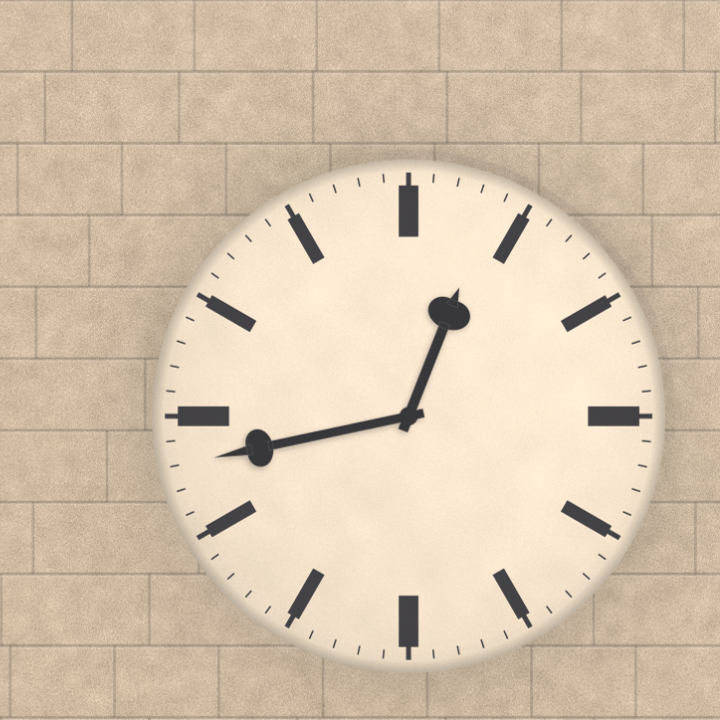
12:43
